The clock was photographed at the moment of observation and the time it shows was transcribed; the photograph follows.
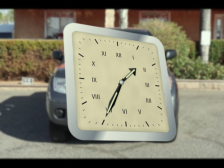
1:35
